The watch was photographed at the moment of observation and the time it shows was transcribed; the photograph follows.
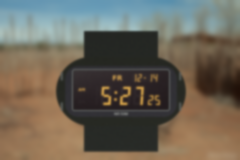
5:27
